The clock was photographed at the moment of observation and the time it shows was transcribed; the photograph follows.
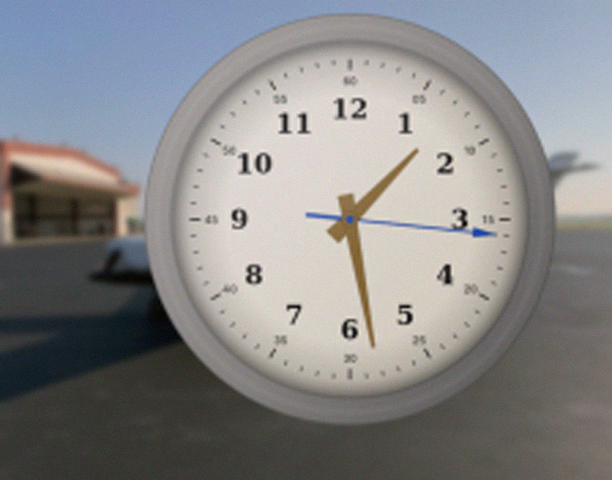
1:28:16
